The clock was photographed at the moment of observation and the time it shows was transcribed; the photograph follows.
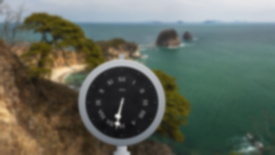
6:32
